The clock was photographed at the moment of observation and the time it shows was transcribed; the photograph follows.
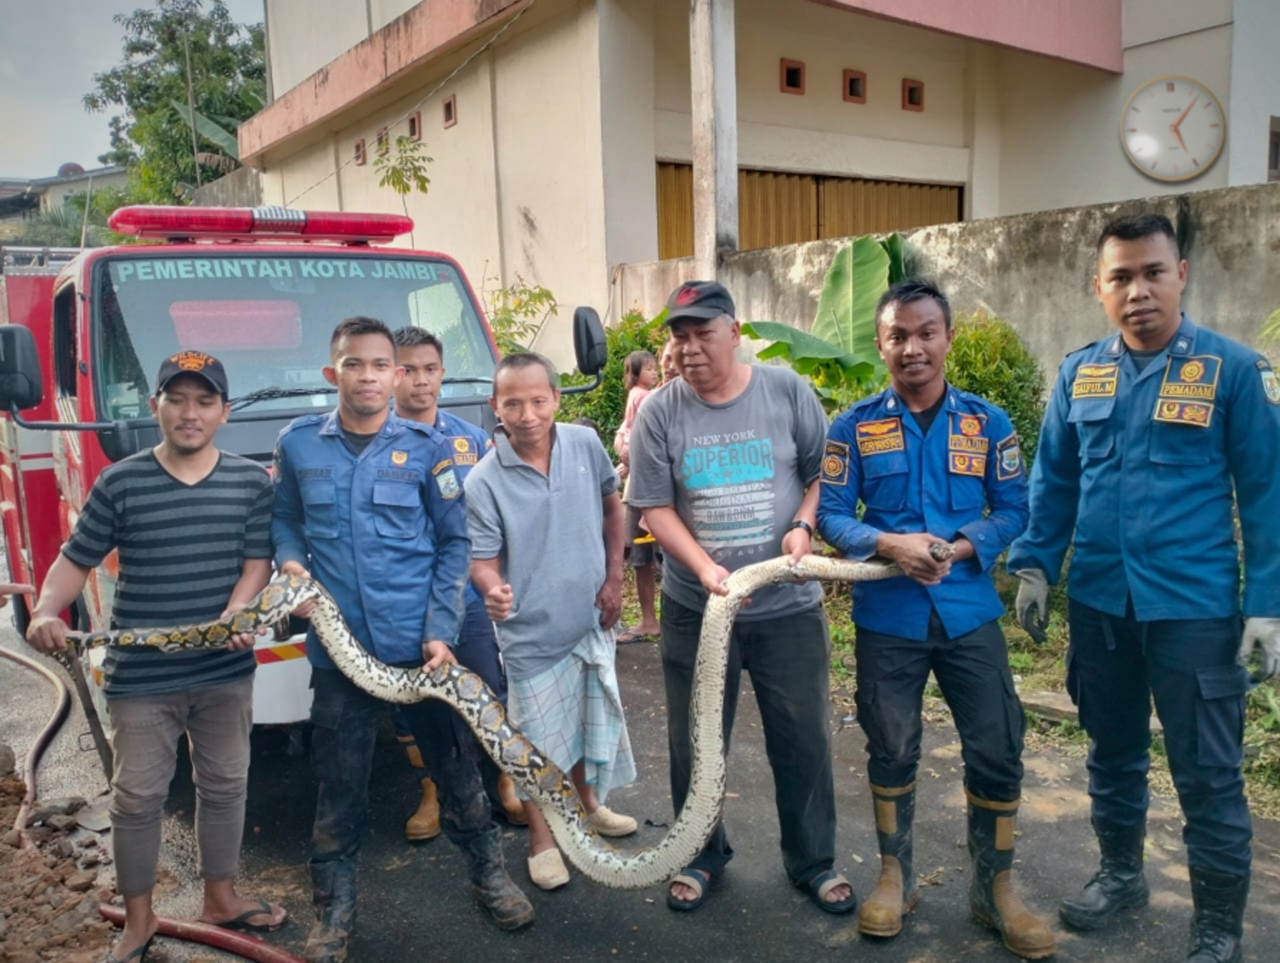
5:07
